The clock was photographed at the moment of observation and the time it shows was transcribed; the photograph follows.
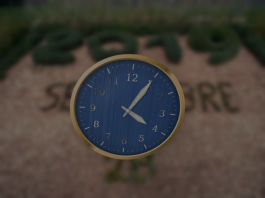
4:05
